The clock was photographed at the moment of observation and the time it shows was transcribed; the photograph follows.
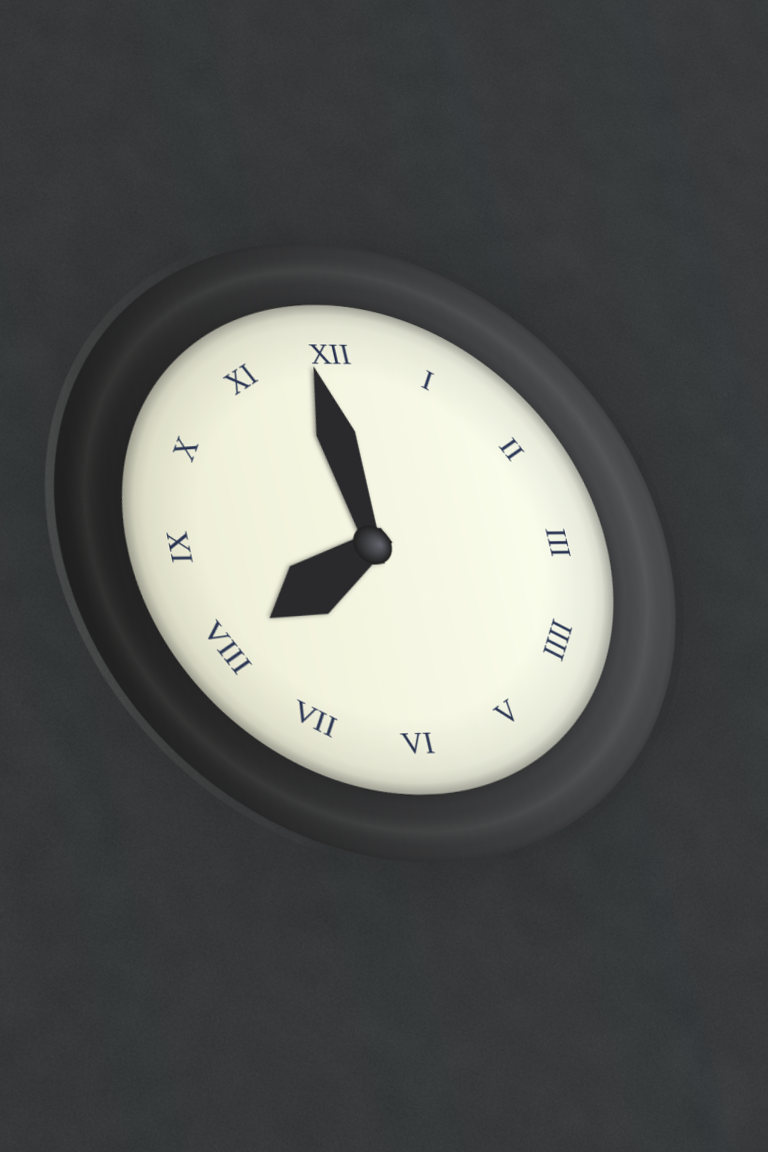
7:59
